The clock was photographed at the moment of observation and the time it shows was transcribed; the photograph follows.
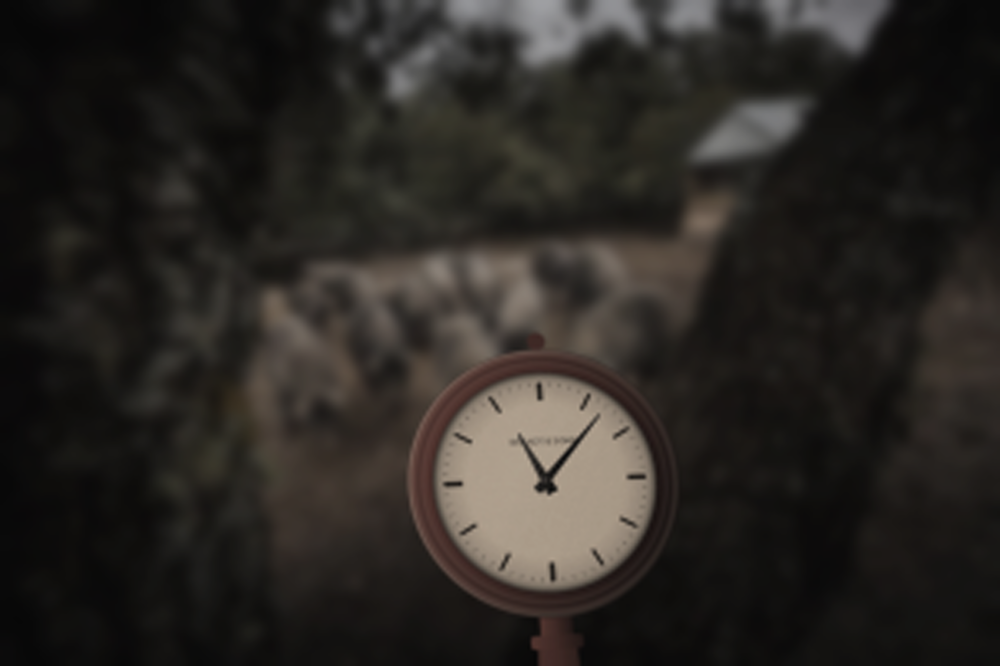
11:07
